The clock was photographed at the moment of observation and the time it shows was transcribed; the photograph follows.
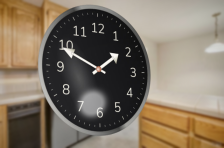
1:49
